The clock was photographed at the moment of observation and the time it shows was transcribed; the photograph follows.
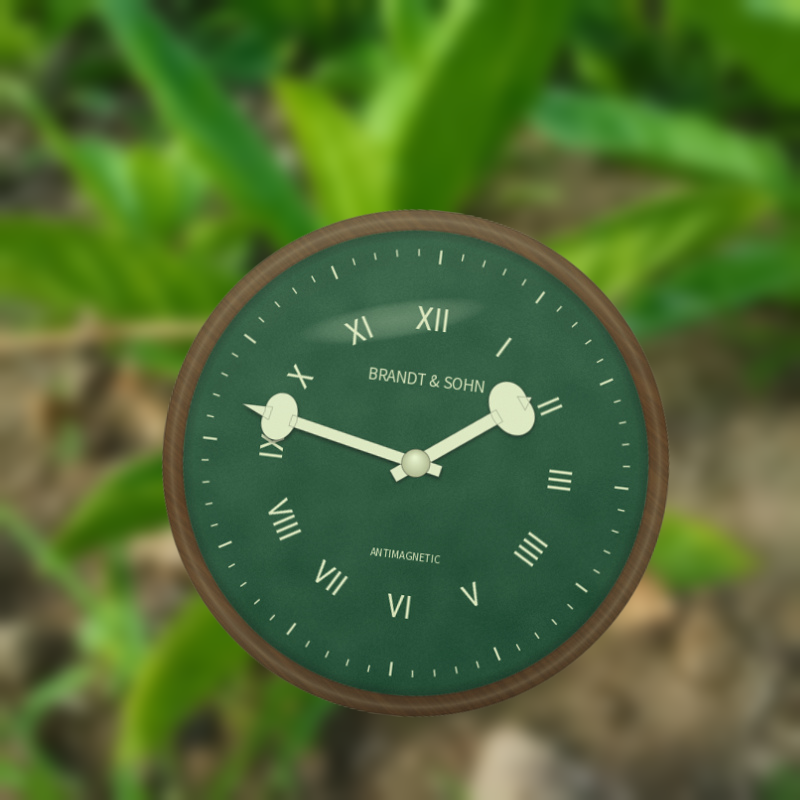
1:47
